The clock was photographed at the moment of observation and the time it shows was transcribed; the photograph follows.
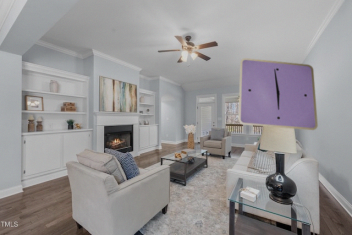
5:59
